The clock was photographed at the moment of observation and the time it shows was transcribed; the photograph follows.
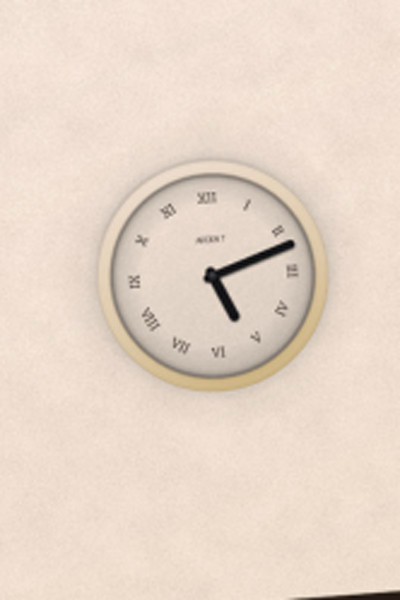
5:12
